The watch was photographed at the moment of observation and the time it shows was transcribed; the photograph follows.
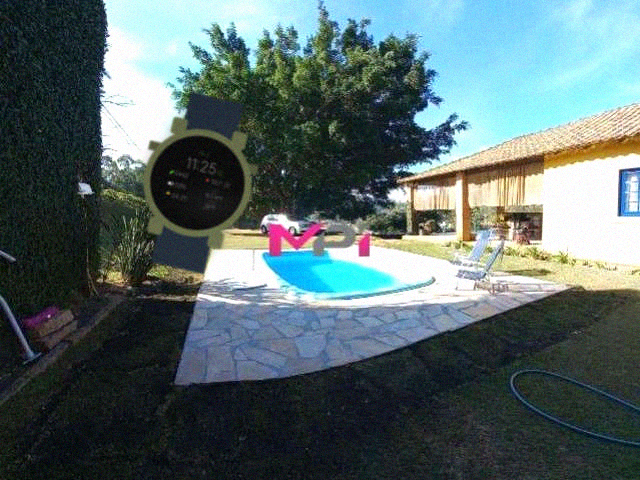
11:25
